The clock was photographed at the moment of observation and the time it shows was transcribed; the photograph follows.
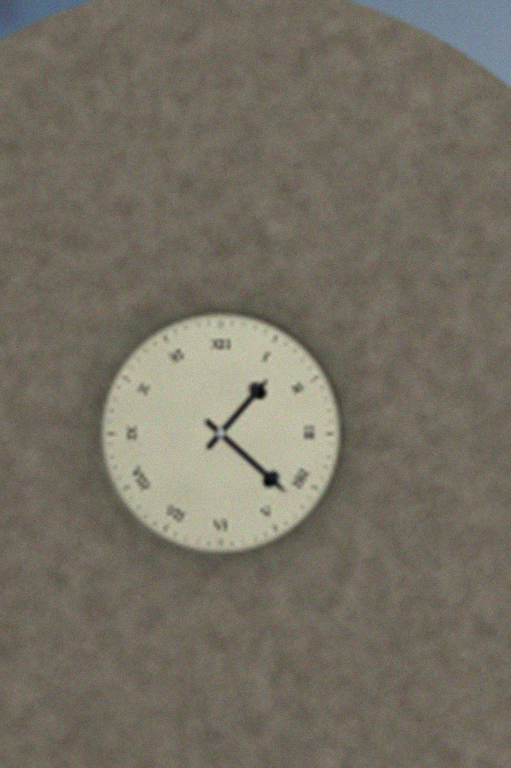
1:22
